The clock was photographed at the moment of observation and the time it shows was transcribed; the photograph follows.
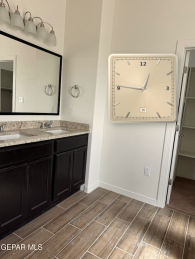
12:46
